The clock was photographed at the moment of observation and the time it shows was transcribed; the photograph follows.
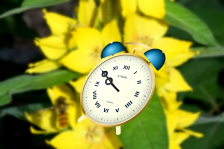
9:50
